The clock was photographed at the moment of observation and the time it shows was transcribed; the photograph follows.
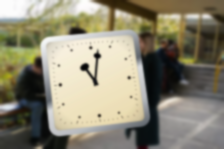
11:02
